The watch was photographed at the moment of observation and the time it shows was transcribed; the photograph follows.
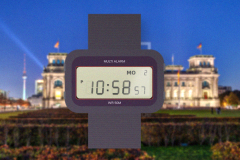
10:58:57
